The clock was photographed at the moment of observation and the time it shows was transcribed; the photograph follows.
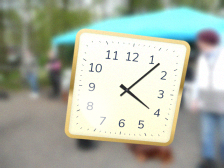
4:07
